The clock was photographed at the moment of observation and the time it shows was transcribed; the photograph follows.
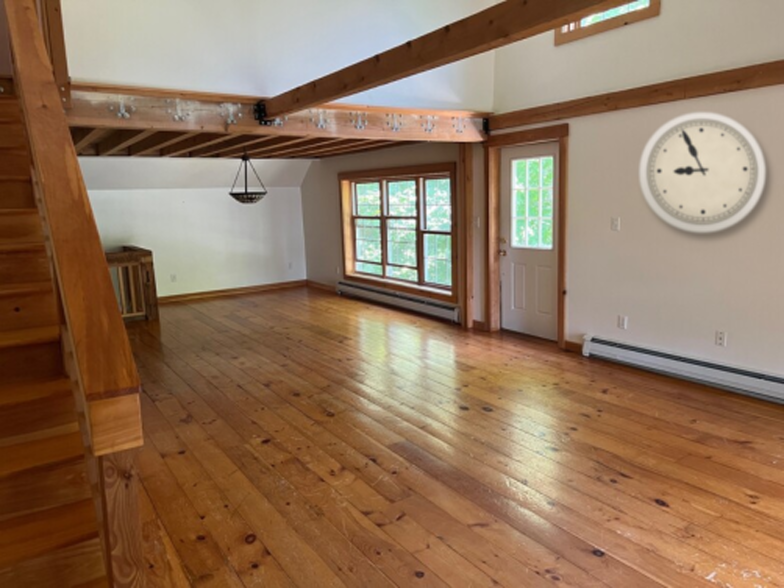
8:56
